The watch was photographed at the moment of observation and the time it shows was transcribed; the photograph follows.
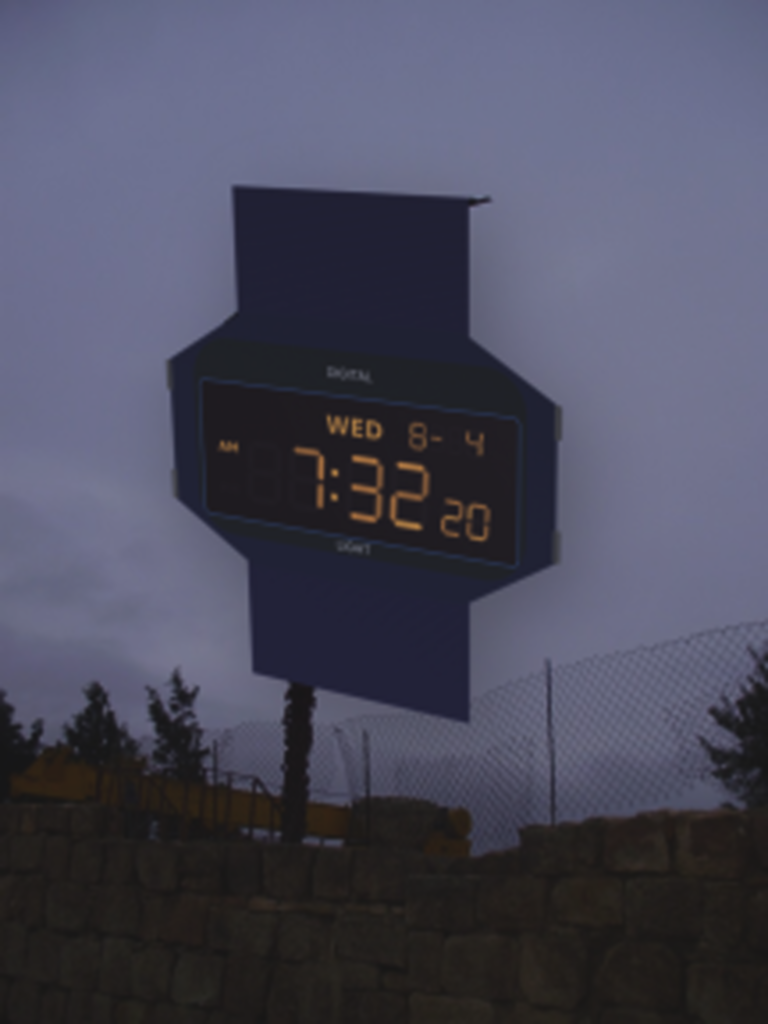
7:32:20
